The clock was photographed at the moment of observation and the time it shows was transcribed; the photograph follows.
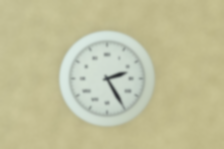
2:25
